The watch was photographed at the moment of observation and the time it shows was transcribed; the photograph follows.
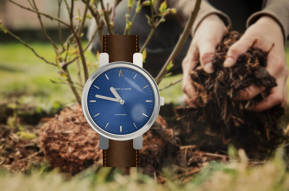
10:47
